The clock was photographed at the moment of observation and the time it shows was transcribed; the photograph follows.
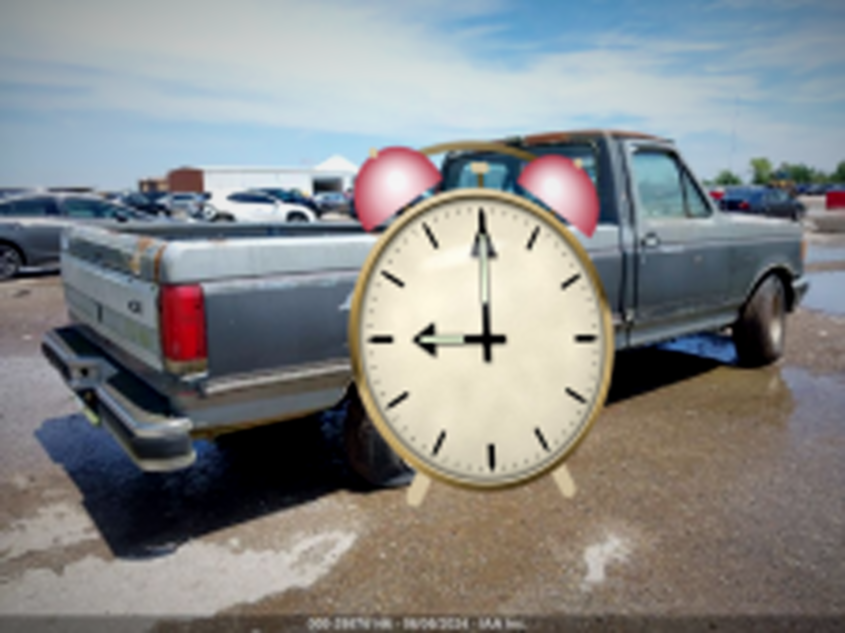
9:00
